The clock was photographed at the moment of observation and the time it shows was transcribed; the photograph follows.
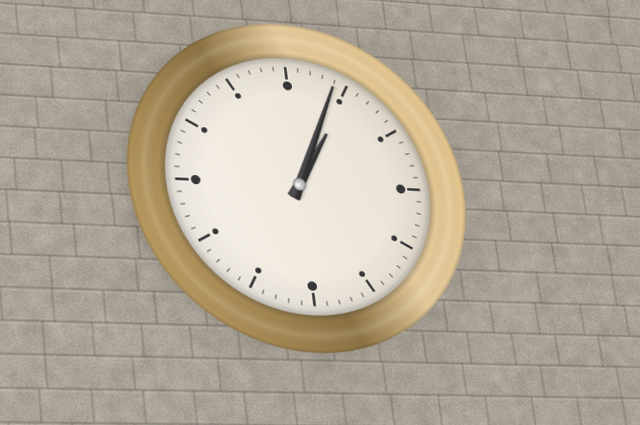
1:04
